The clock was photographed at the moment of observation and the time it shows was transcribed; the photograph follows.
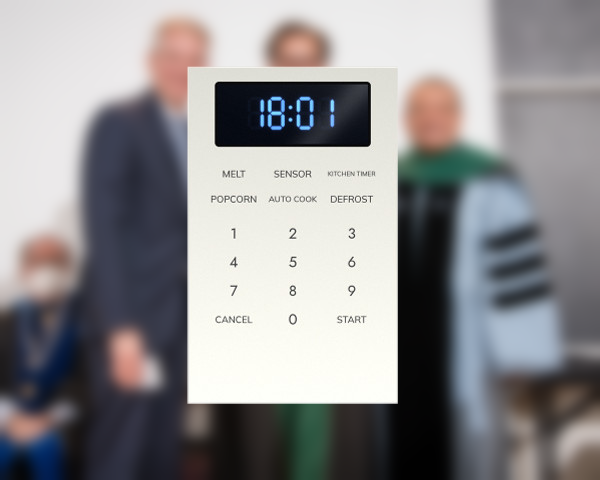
18:01
